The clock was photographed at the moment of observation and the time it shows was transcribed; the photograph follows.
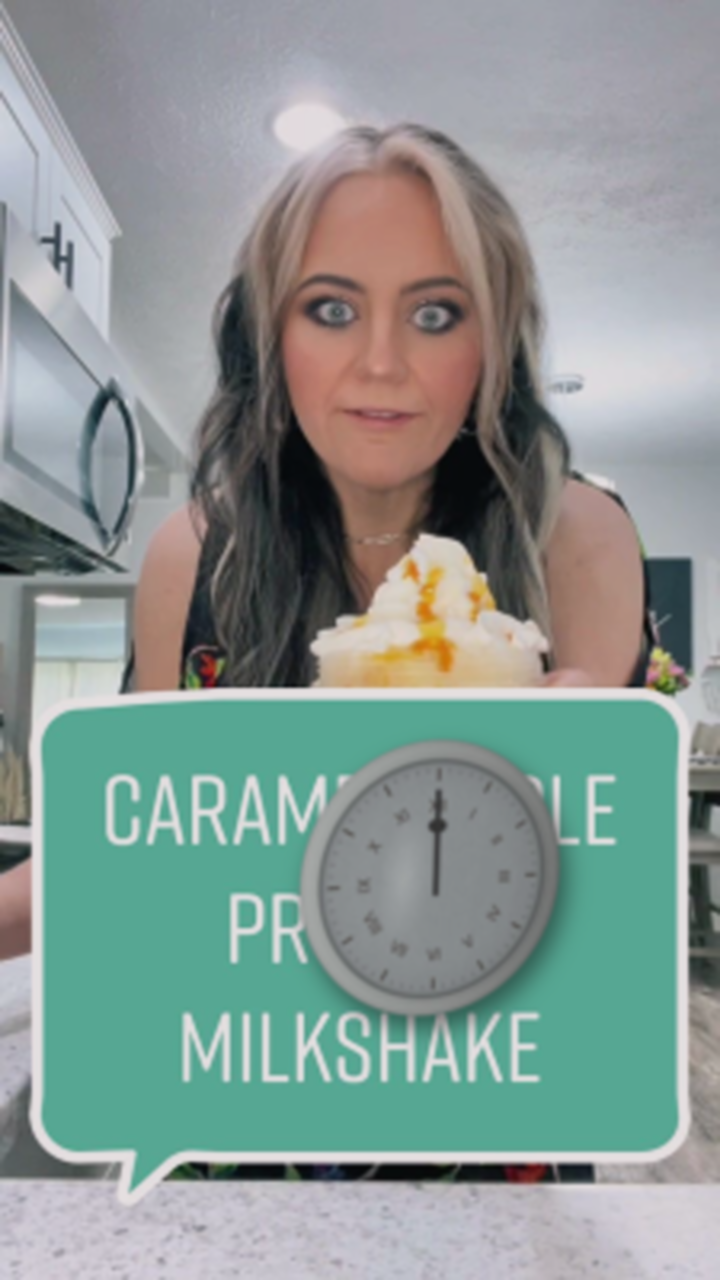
12:00
